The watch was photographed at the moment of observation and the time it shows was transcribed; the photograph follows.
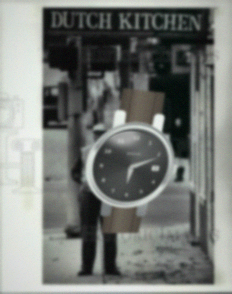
6:11
